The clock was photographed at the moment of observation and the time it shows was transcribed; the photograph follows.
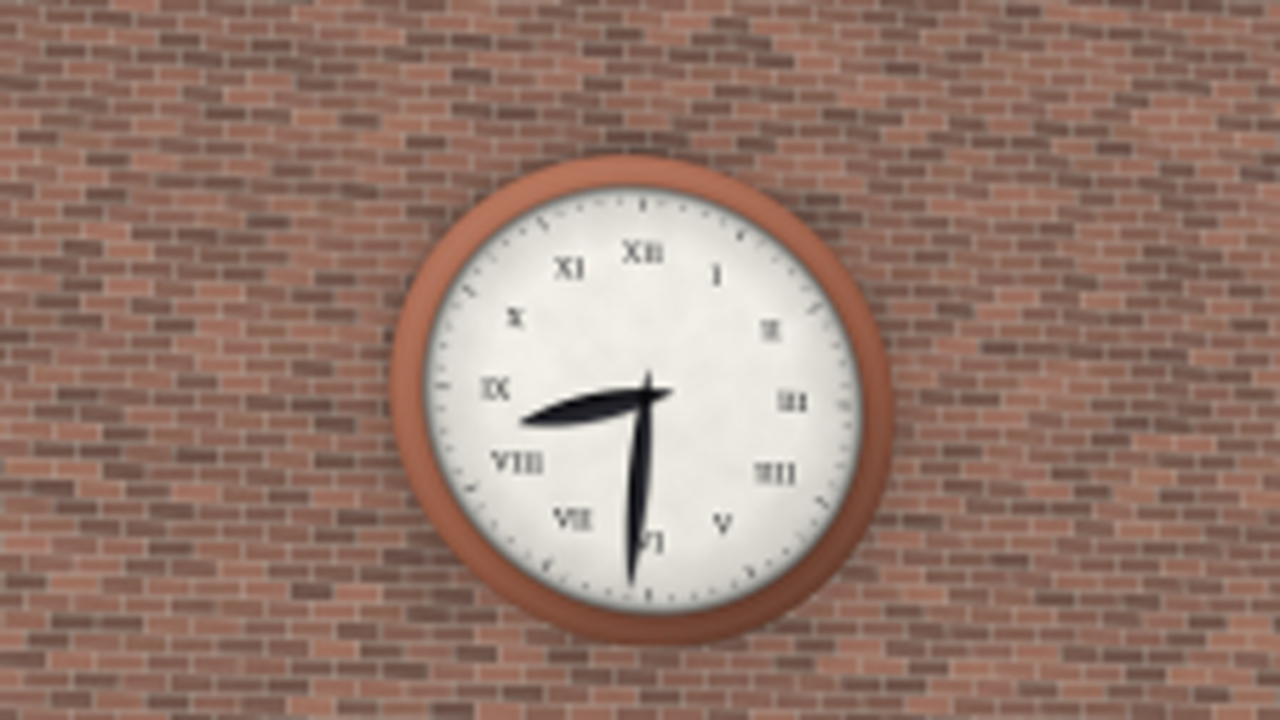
8:31
